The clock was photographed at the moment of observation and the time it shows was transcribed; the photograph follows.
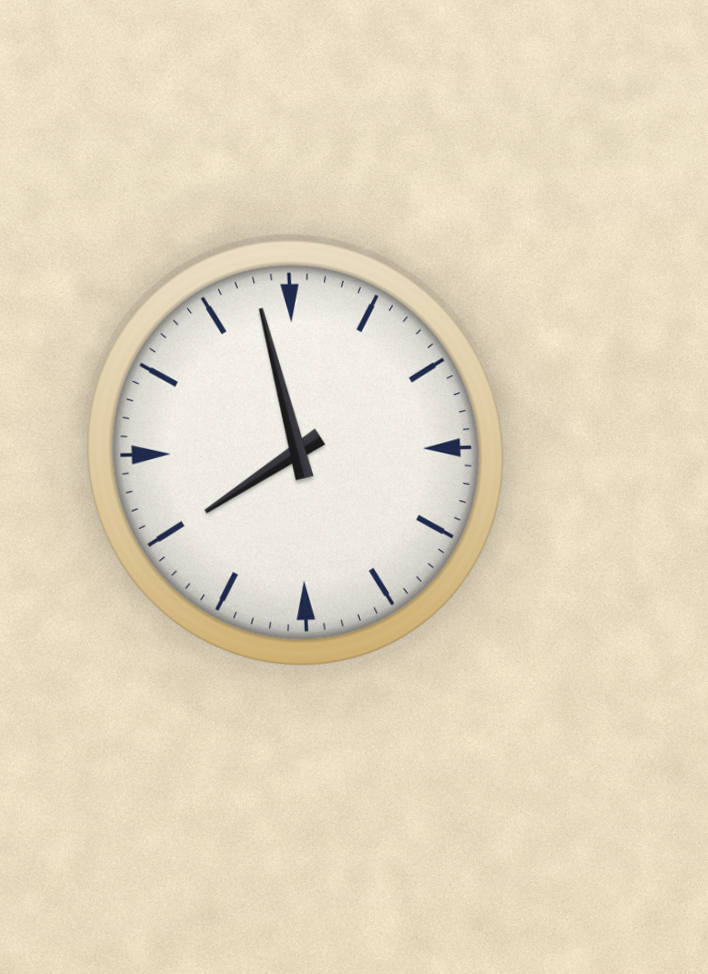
7:58
